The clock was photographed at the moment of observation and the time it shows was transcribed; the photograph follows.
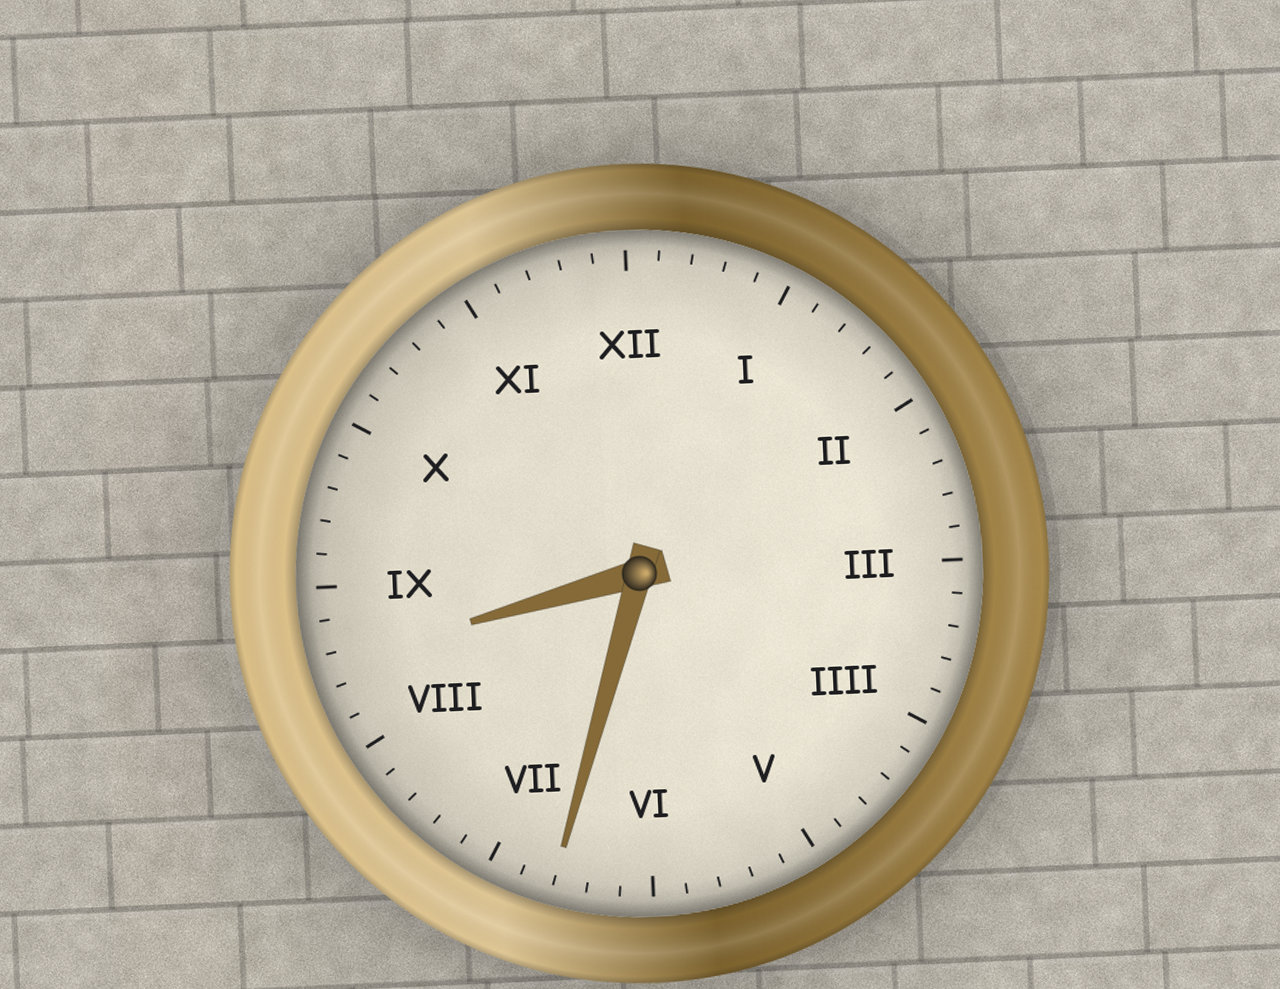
8:33
